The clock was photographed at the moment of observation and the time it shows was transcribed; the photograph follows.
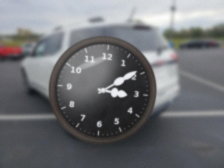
3:09
